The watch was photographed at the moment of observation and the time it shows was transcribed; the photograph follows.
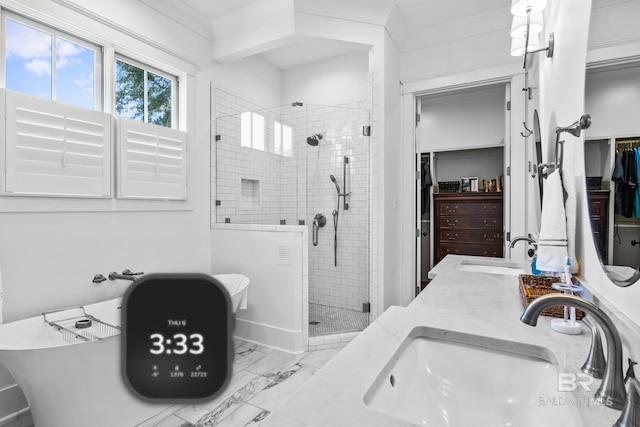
3:33
